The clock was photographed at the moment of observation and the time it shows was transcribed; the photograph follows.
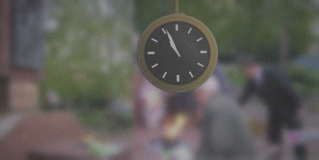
10:56
